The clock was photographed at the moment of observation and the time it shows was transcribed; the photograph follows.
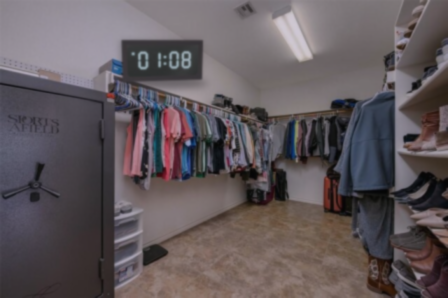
1:08
